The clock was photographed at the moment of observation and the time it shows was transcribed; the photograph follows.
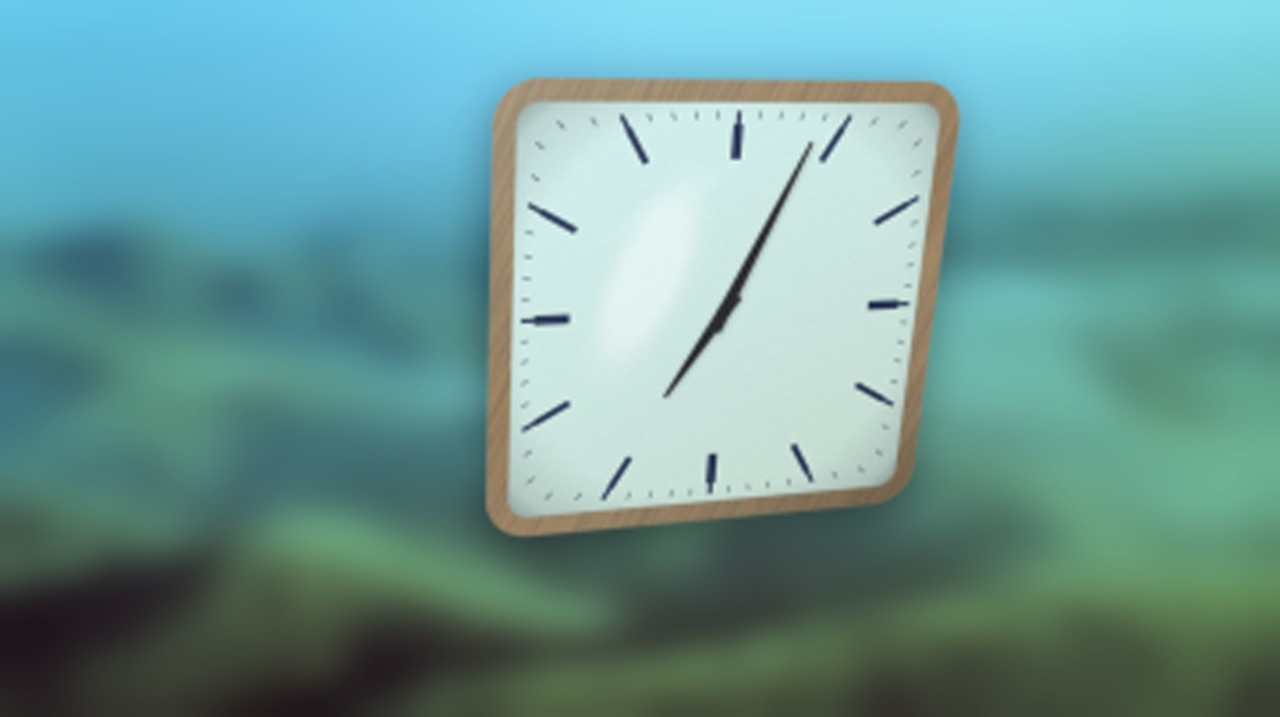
7:04
